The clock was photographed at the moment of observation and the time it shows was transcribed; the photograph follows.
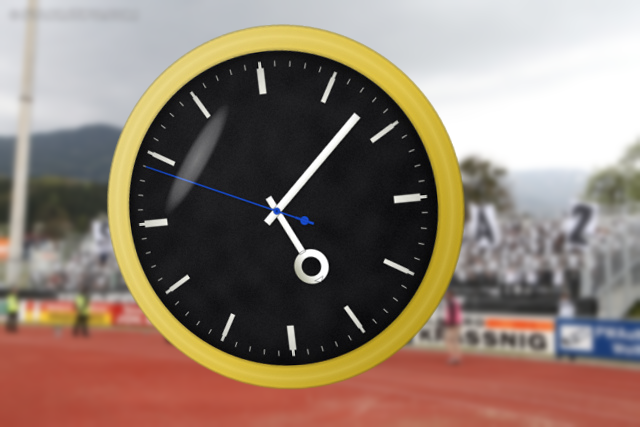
5:07:49
